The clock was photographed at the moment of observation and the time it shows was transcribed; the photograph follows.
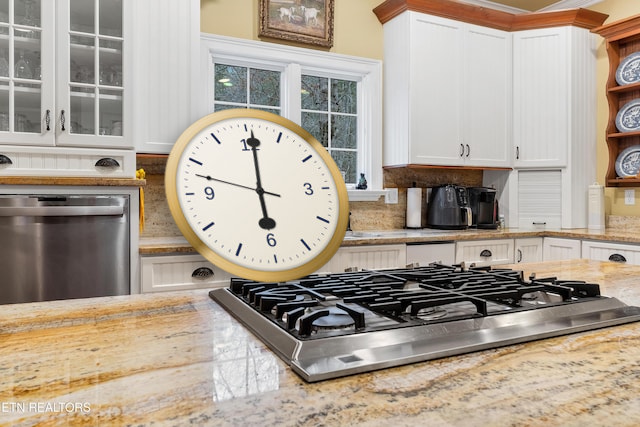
6:00:48
